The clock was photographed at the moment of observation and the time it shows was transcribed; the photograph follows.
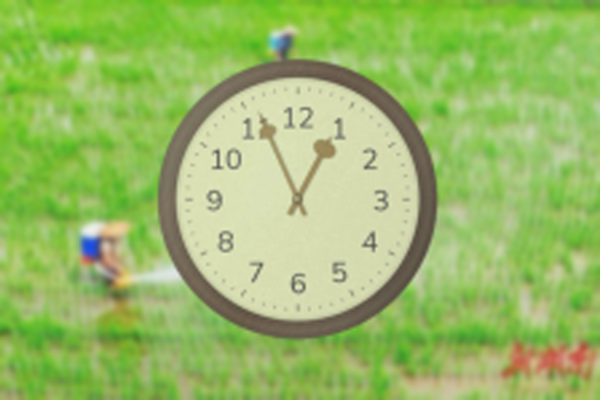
12:56
